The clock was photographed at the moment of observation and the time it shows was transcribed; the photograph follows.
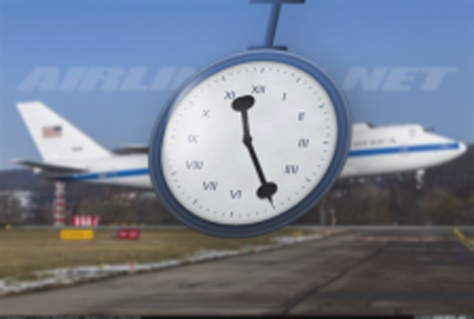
11:25
